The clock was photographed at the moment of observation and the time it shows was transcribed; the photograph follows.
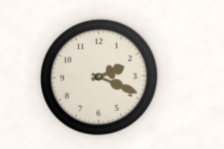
2:19
